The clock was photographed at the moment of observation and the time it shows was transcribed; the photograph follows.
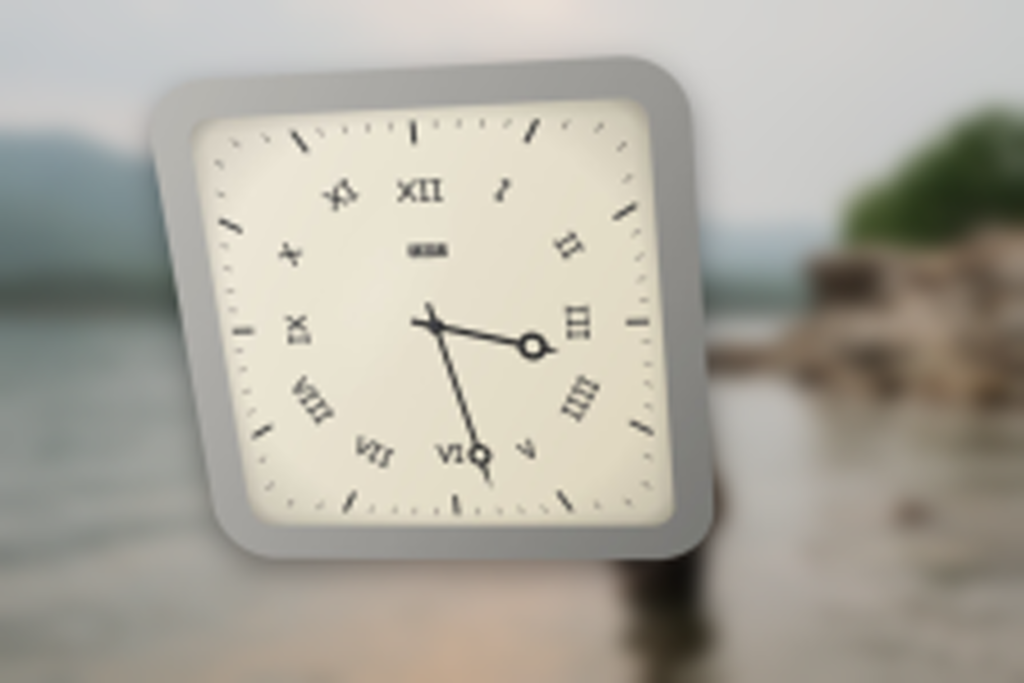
3:28
